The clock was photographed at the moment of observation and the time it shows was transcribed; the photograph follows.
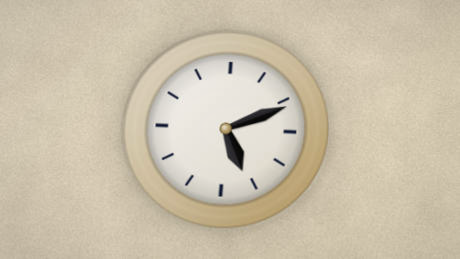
5:11
